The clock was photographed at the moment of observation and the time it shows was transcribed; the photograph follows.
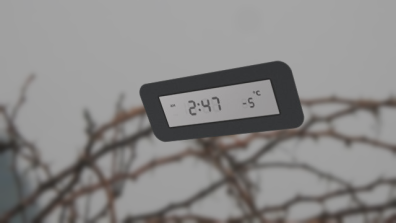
2:47
